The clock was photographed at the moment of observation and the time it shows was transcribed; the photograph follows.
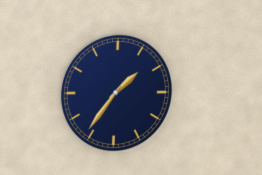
1:36
